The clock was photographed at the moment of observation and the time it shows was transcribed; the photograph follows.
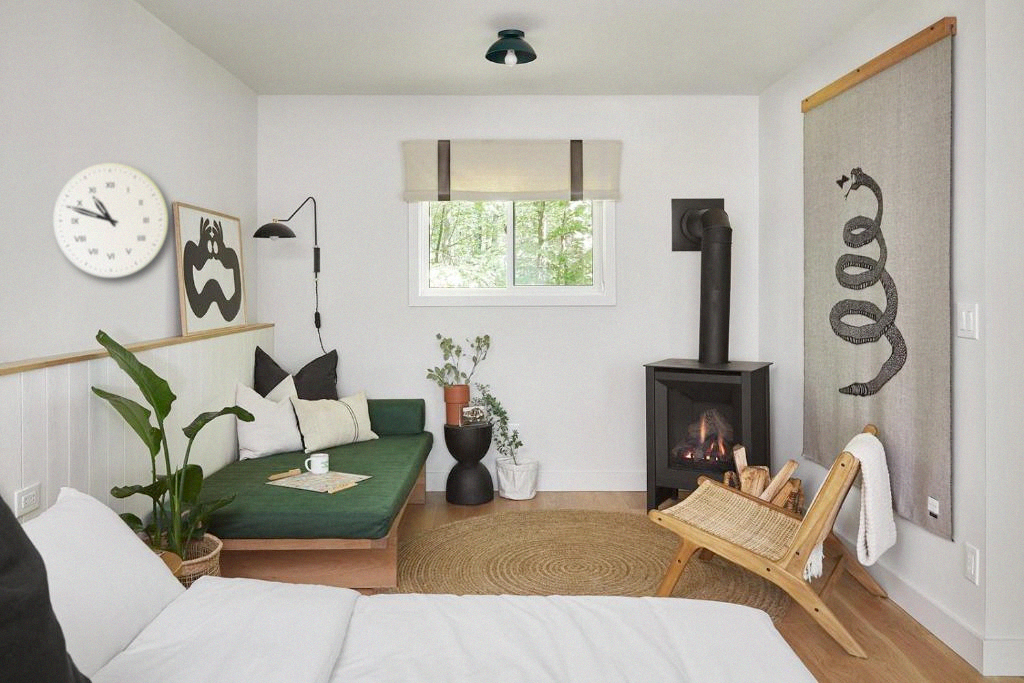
10:48
